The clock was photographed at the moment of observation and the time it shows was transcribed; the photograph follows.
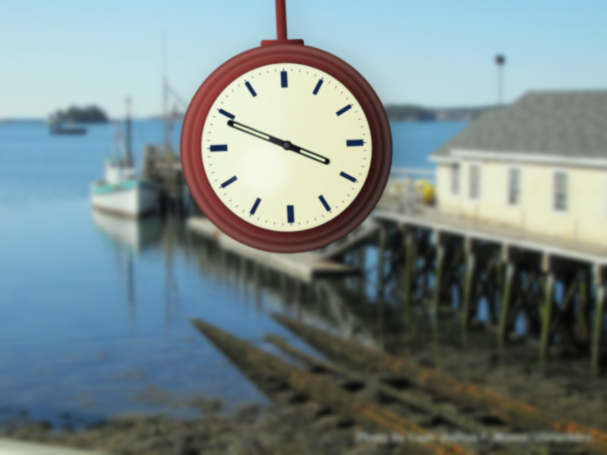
3:49
